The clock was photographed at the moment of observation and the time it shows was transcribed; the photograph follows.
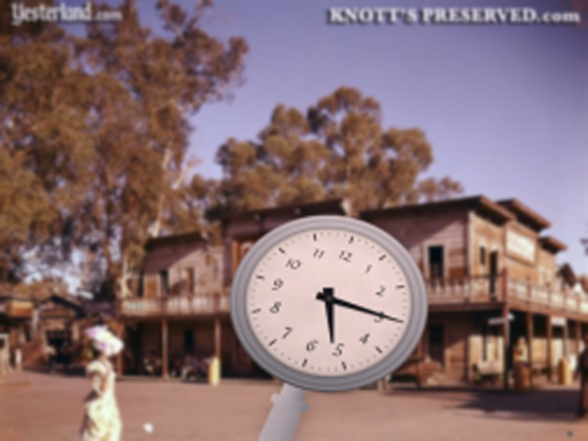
5:15
